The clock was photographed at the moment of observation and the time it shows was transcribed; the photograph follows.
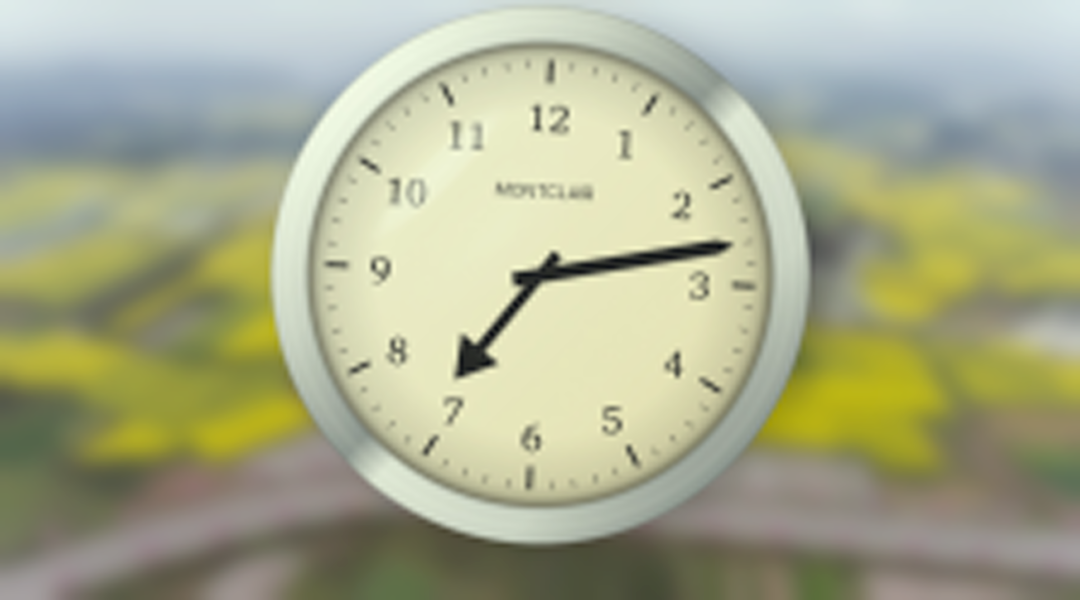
7:13
